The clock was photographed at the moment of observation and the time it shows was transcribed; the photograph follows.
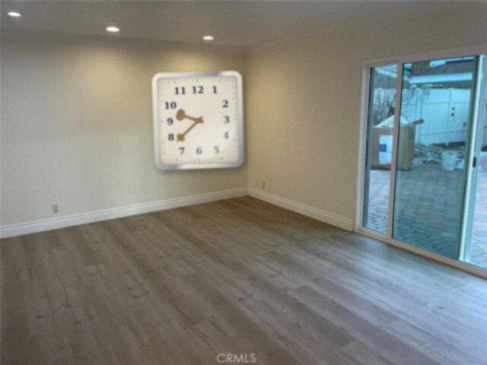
9:38
